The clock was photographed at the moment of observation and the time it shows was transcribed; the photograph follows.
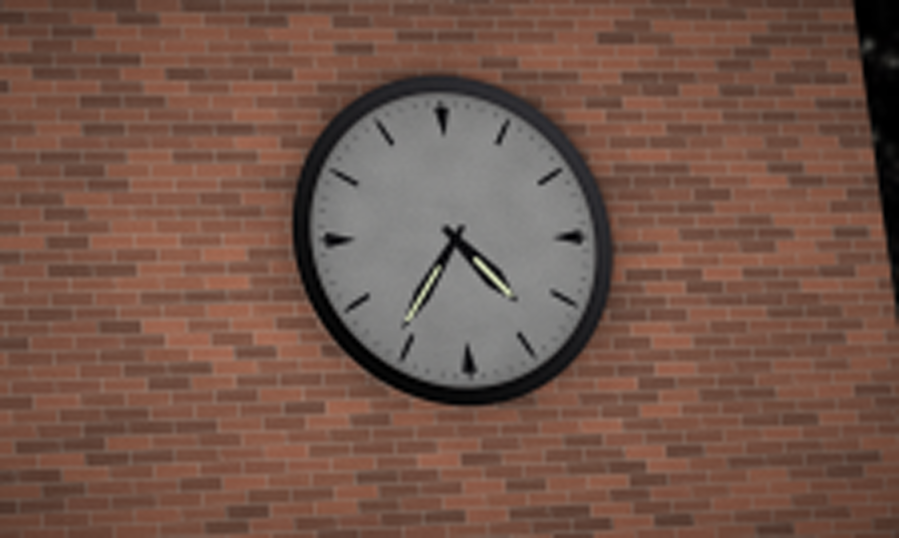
4:36
